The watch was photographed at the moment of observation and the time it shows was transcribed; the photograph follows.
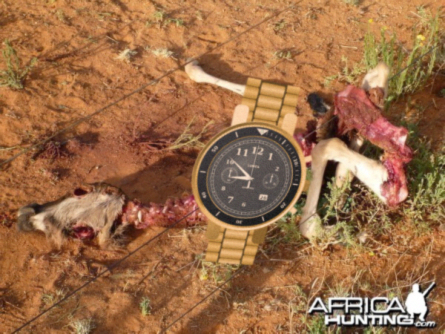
8:51
